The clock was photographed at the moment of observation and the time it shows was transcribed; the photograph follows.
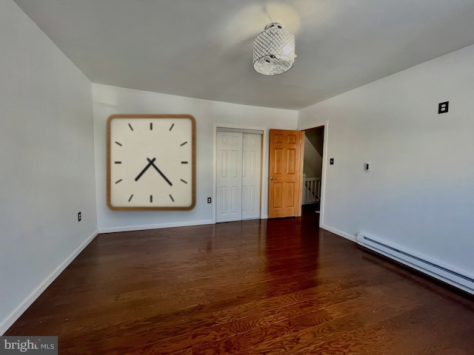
7:23
